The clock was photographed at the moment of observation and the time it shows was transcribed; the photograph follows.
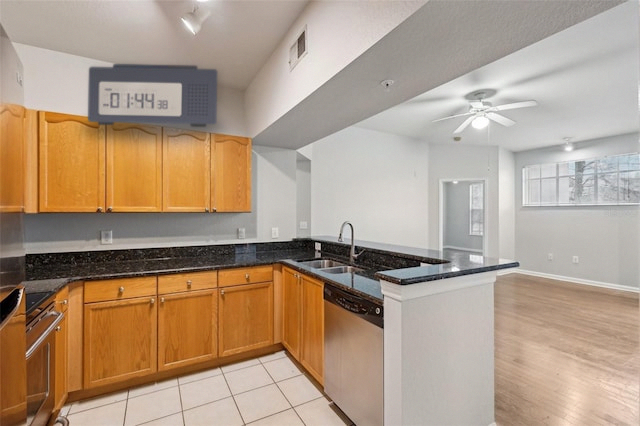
1:44
